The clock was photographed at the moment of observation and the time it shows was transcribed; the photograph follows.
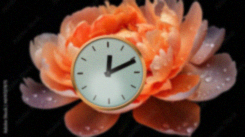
12:11
